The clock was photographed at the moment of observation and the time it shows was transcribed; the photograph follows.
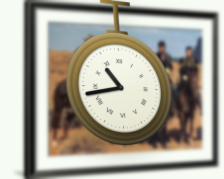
10:43
